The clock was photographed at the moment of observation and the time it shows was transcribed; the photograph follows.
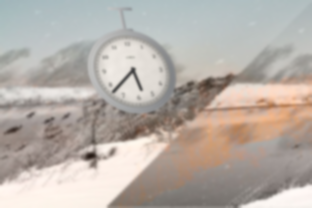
5:38
